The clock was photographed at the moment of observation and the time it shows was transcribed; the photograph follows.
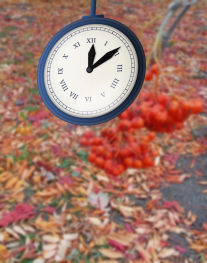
12:09
